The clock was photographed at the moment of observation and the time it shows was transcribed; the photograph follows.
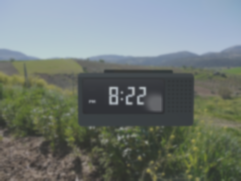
8:22
